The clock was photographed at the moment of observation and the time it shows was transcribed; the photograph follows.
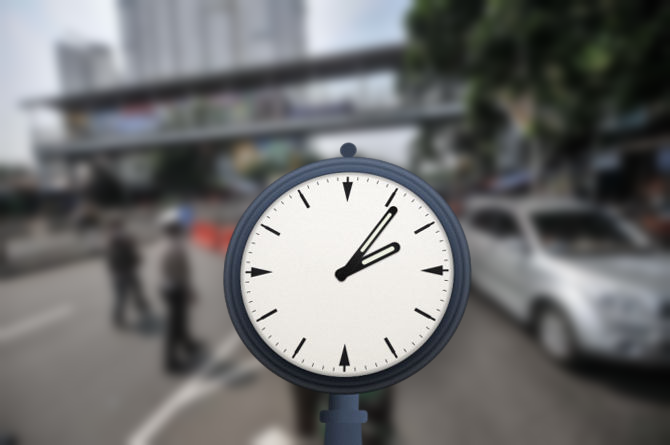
2:06
